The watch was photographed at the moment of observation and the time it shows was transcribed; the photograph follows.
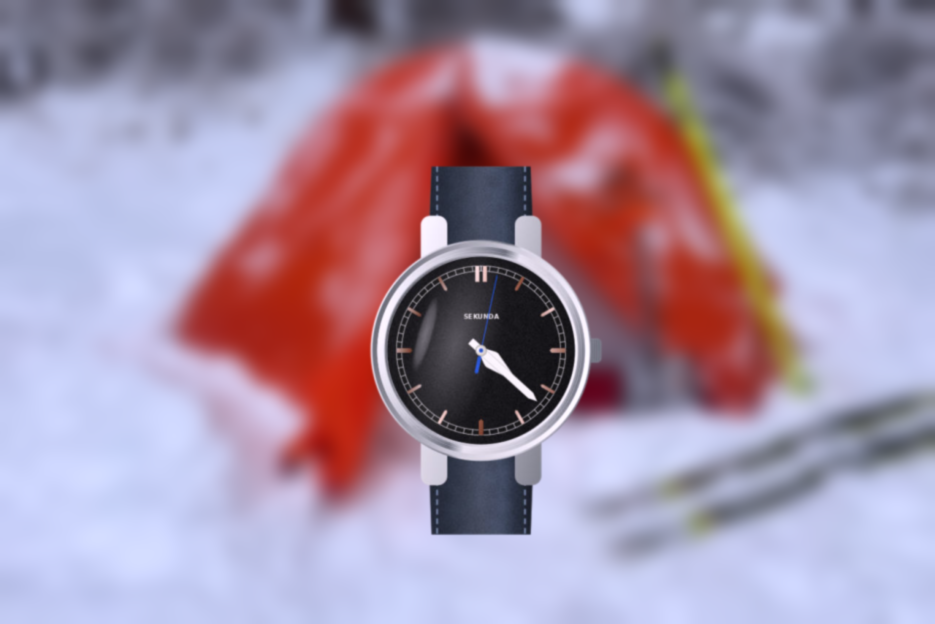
4:22:02
